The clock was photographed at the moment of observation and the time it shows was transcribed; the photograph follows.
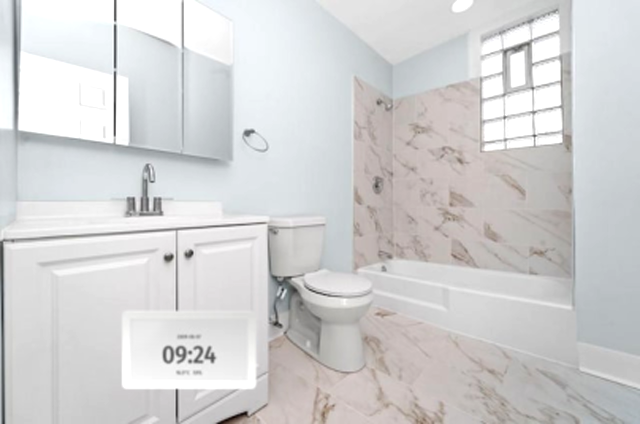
9:24
